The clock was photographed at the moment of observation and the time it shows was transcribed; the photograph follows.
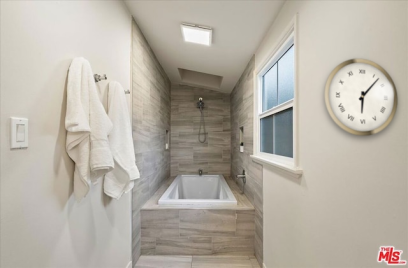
6:07
